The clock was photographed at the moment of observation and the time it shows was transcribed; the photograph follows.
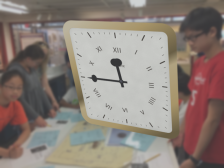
11:45
